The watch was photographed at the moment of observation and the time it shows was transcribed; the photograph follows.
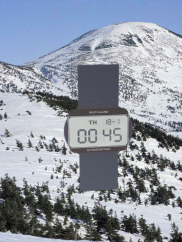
0:45
